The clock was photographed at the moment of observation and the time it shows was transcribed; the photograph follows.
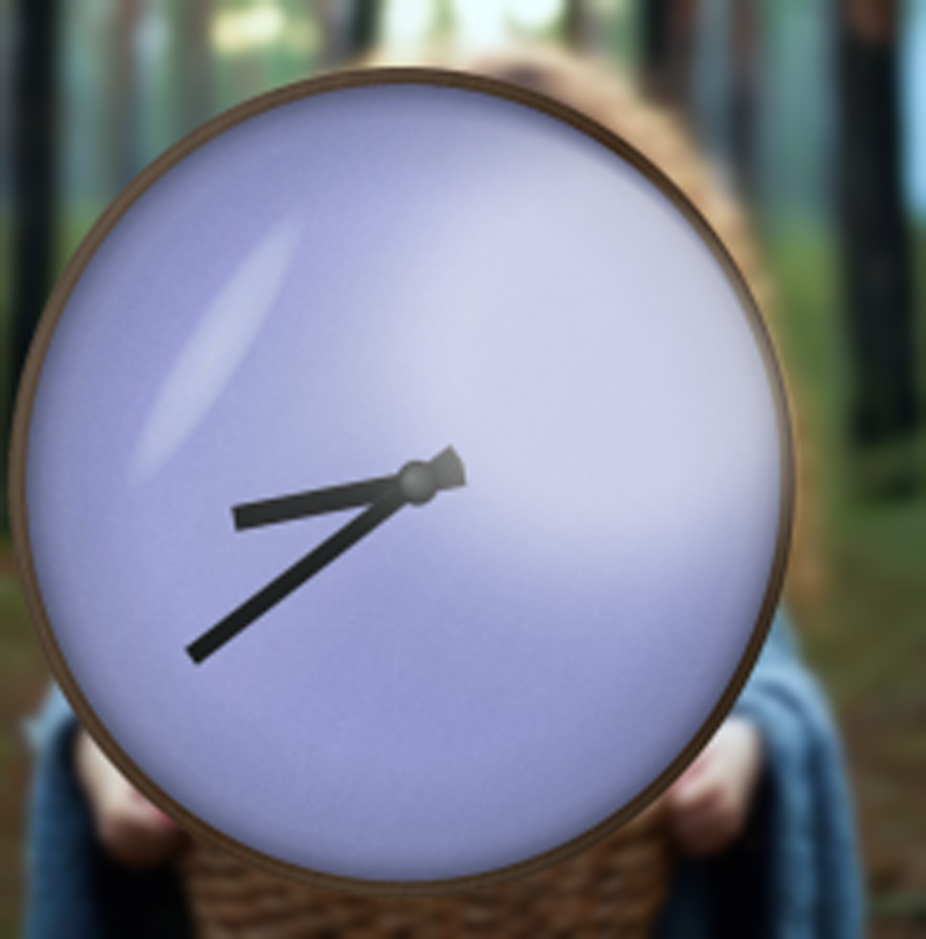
8:39
